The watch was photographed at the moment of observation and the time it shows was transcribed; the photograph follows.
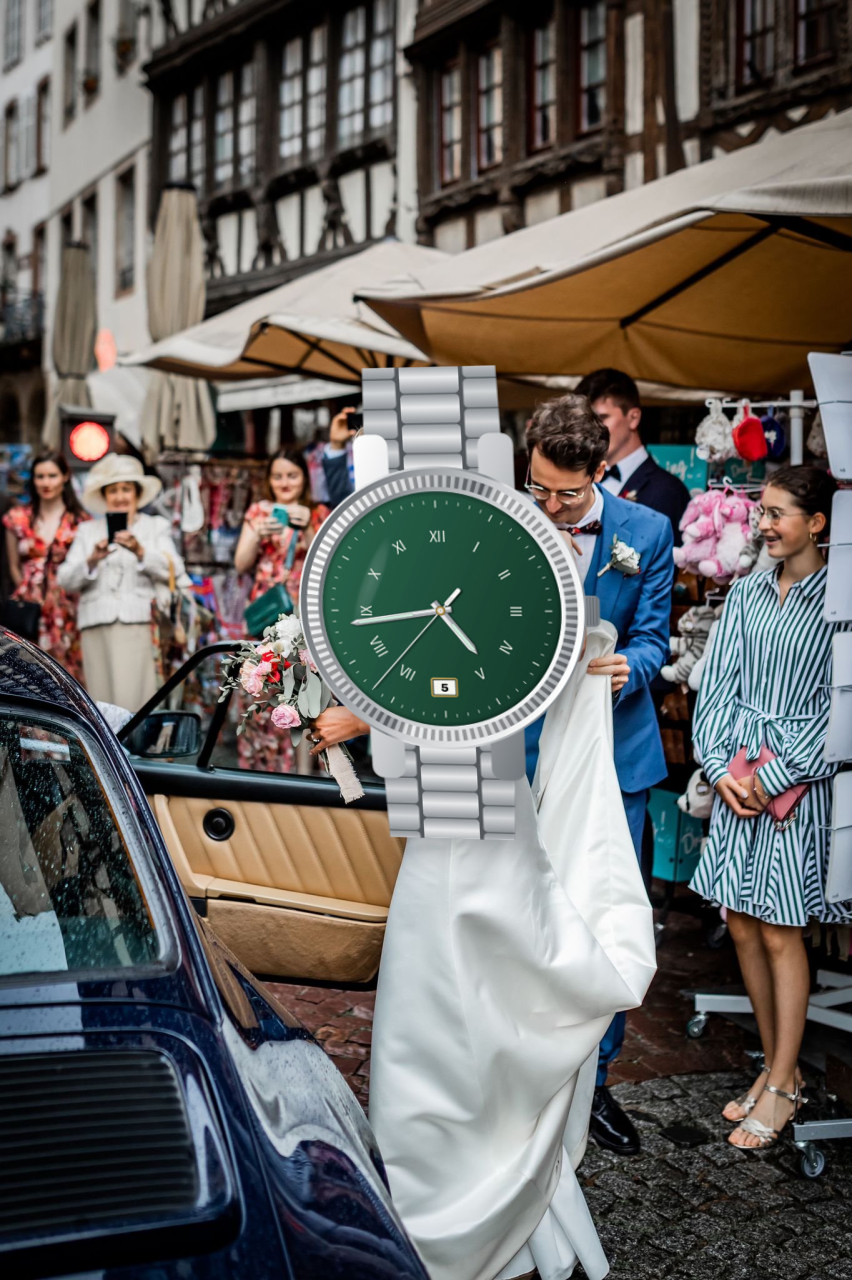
4:43:37
